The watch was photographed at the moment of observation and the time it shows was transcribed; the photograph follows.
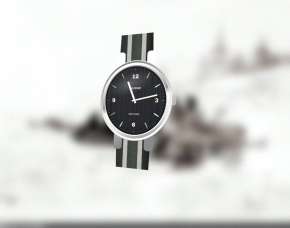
11:13
